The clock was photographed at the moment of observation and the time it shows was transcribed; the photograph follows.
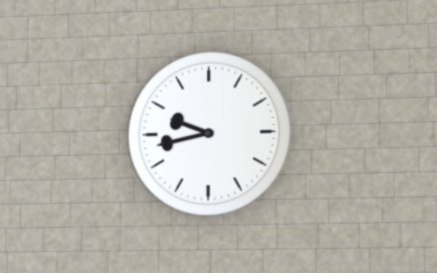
9:43
